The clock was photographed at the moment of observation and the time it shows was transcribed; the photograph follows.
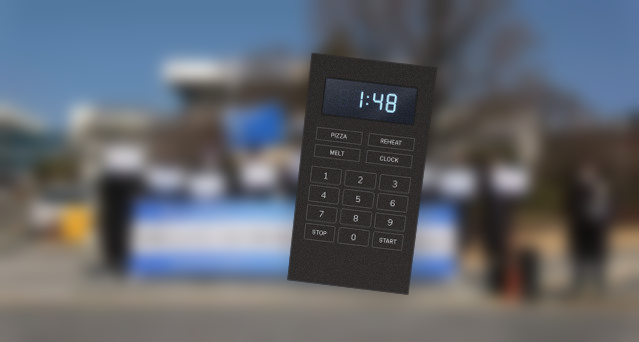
1:48
